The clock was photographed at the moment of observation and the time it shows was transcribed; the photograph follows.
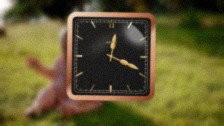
12:19
